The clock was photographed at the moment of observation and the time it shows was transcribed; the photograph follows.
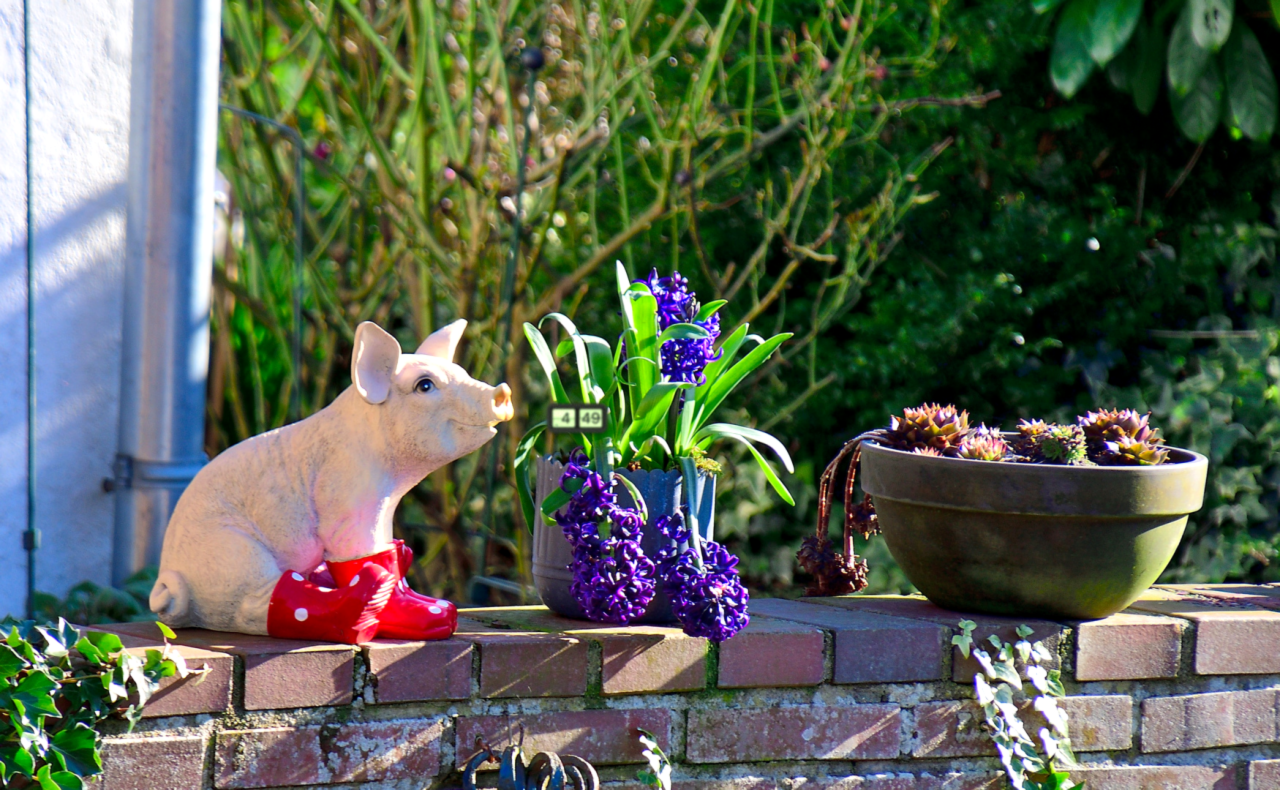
4:49
